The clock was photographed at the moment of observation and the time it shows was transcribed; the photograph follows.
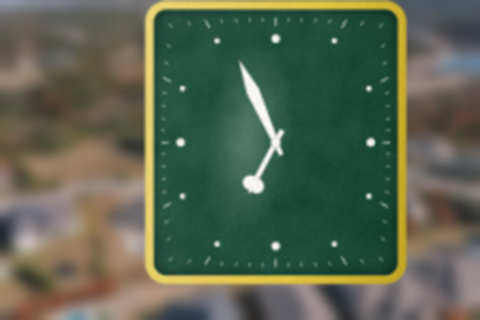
6:56
